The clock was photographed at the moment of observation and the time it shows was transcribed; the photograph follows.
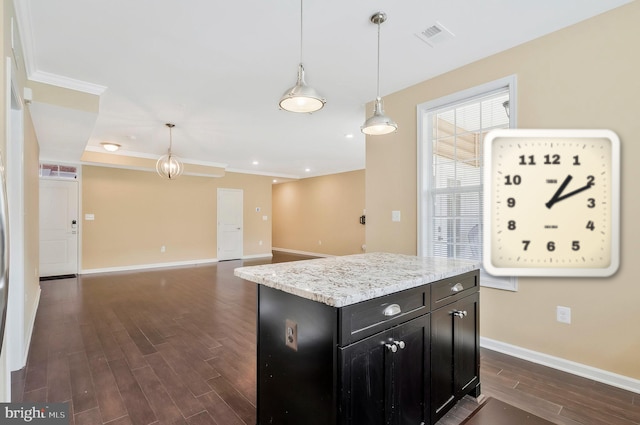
1:11
